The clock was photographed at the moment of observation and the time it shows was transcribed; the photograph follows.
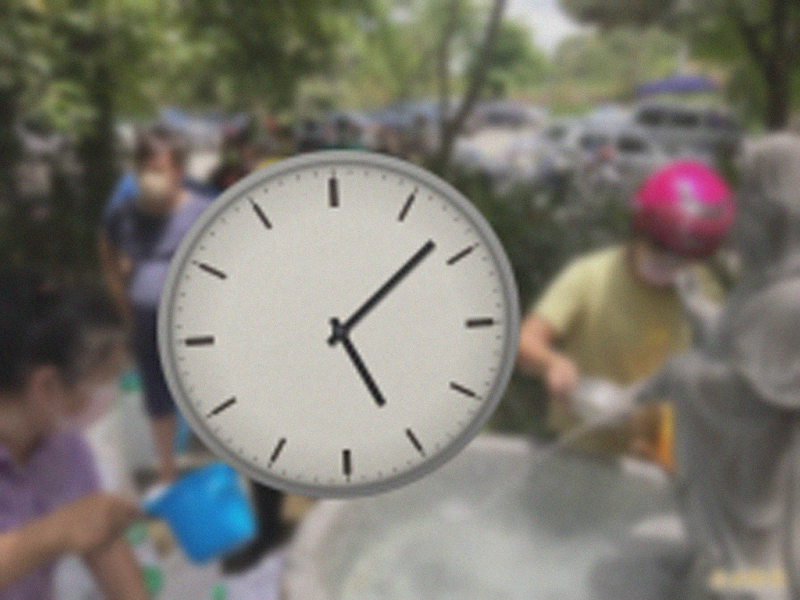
5:08
